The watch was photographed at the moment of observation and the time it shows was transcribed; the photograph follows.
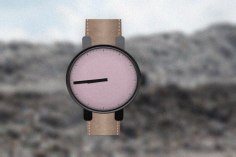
8:44
